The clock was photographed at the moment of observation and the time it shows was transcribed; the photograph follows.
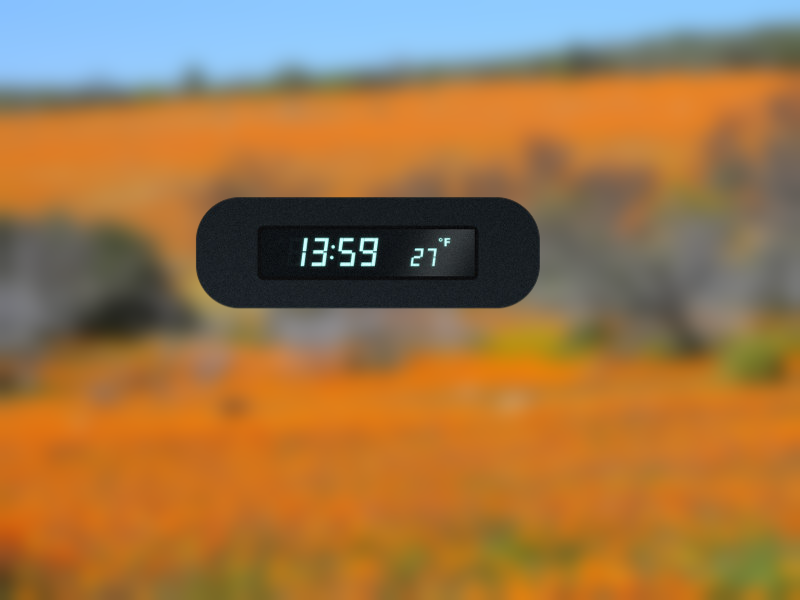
13:59
